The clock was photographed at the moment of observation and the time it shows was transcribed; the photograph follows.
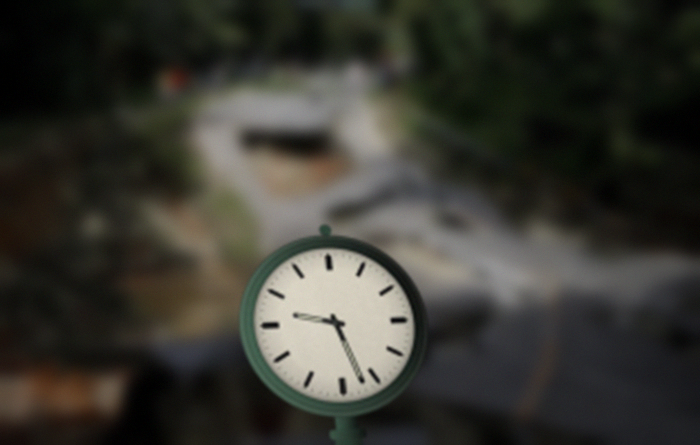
9:27
